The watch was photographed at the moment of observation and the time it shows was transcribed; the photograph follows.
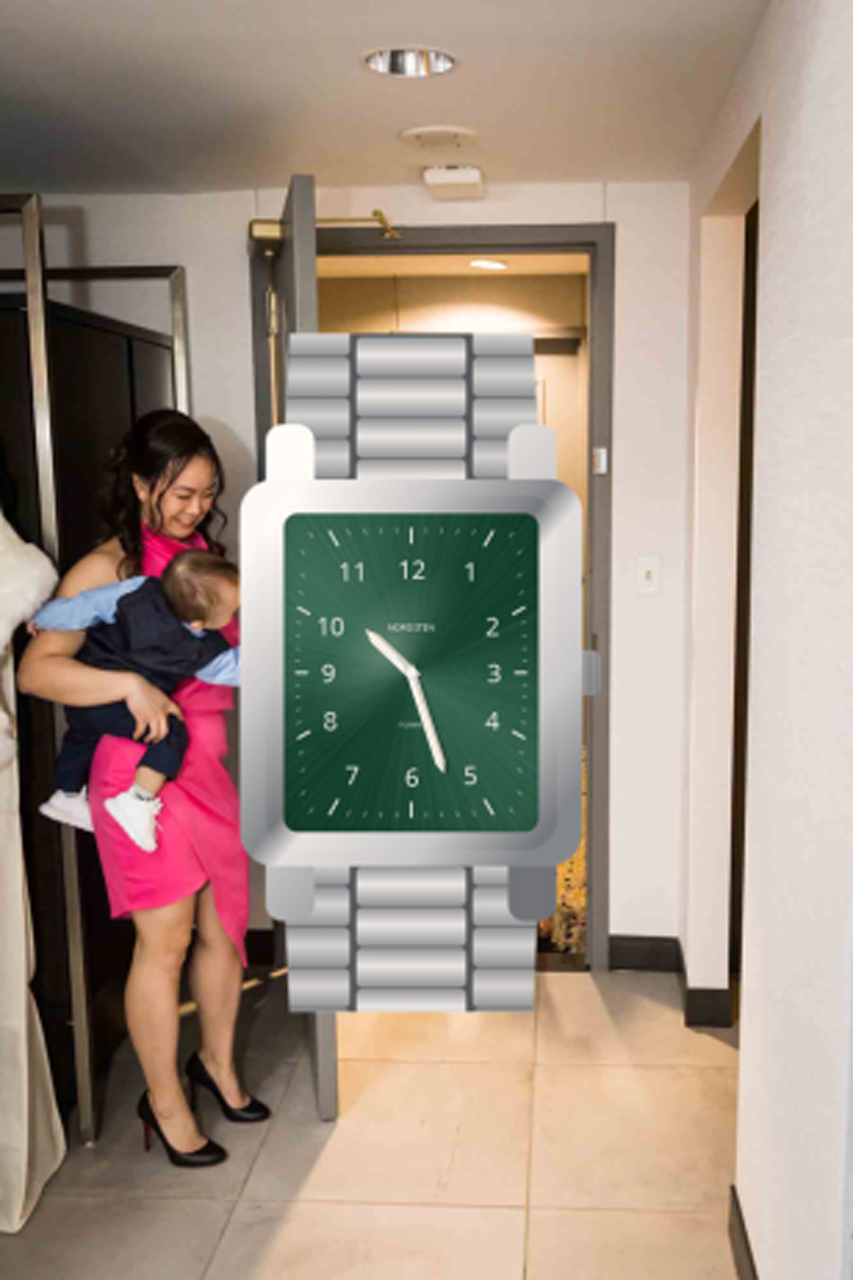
10:27
